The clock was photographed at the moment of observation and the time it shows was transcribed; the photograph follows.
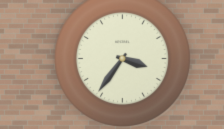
3:36
